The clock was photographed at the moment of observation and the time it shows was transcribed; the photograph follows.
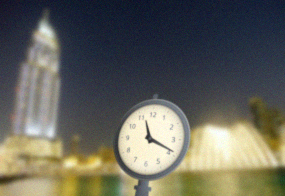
11:19
